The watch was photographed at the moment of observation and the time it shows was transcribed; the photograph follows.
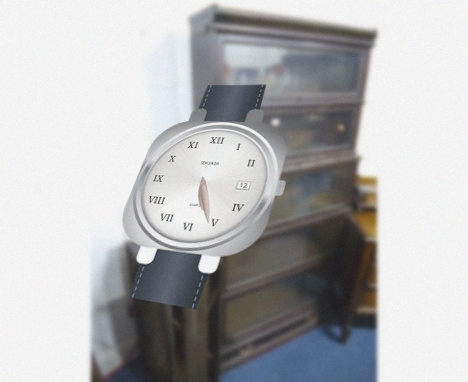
5:26
